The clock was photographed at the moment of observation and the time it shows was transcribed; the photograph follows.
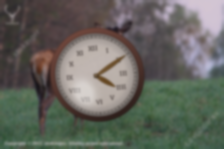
4:10
